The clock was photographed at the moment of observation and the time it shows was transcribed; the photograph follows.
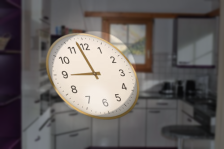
8:58
